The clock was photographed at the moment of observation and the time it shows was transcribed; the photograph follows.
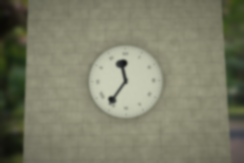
11:36
